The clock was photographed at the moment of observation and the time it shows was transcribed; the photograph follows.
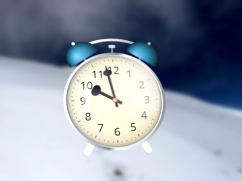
9:58
